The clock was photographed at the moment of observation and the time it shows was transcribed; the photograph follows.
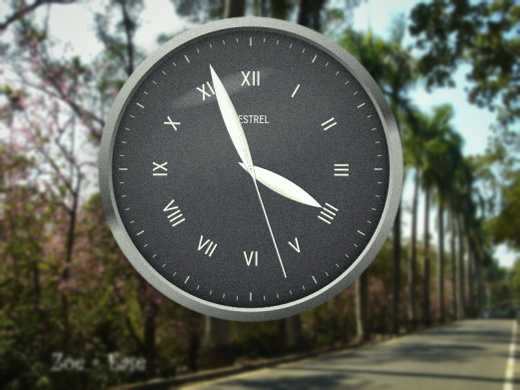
3:56:27
